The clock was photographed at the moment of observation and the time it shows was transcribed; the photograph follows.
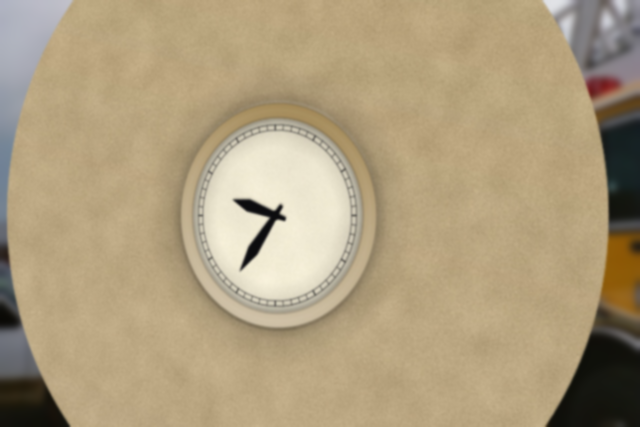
9:36
